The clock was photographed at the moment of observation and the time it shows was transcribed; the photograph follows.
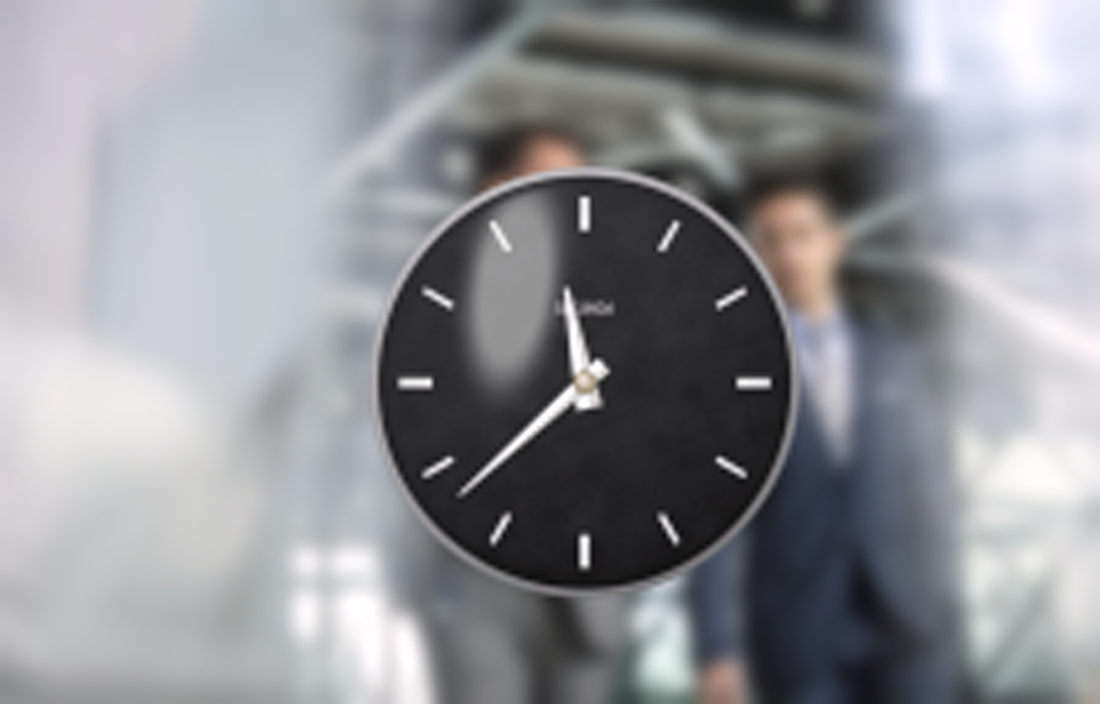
11:38
